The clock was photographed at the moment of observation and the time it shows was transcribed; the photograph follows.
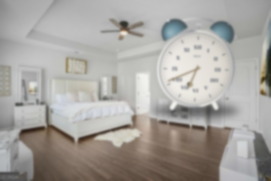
6:41
